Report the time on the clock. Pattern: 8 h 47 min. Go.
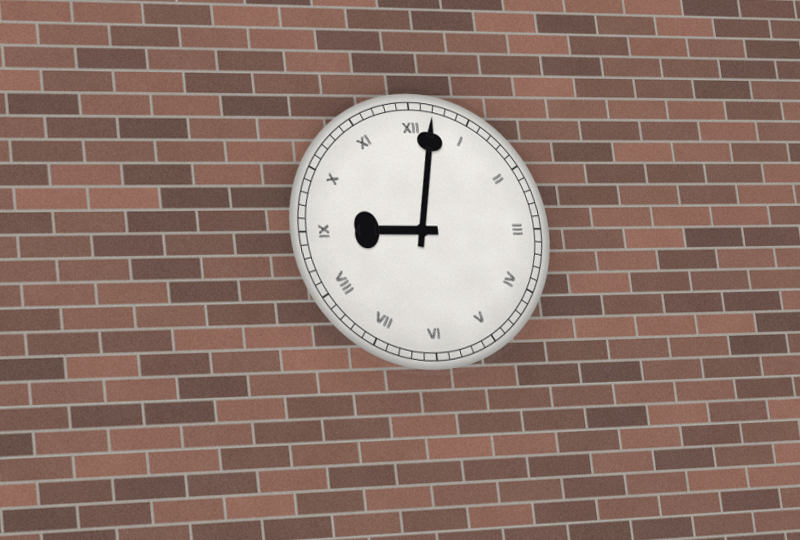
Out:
9 h 02 min
